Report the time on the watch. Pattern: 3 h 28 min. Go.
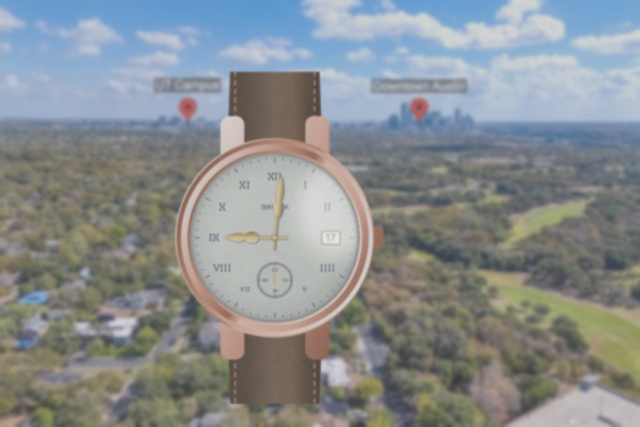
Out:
9 h 01 min
